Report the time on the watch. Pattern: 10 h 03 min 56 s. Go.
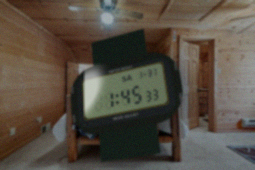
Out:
1 h 45 min 33 s
